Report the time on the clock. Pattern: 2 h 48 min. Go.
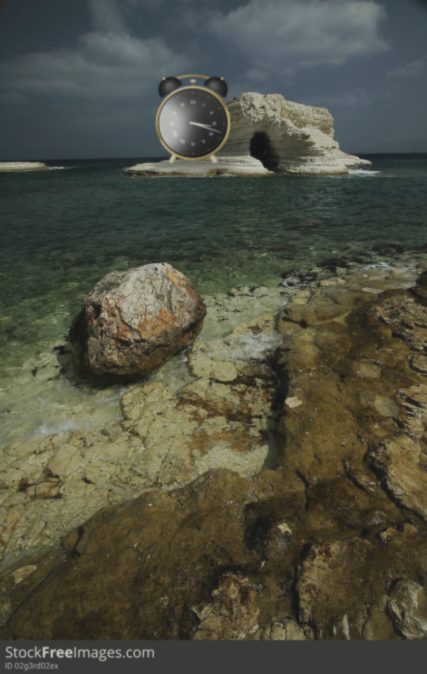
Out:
3 h 18 min
